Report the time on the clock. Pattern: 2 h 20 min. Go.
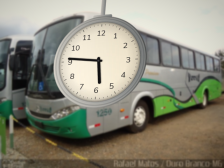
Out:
5 h 46 min
